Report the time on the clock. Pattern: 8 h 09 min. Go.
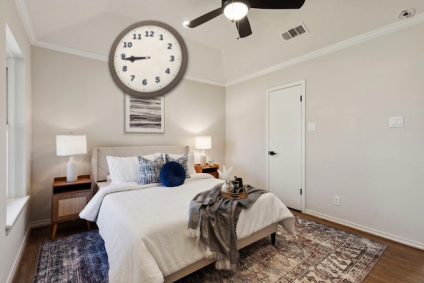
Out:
8 h 44 min
